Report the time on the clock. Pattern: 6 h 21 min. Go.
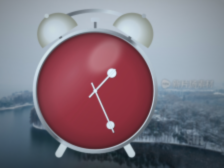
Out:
1 h 26 min
